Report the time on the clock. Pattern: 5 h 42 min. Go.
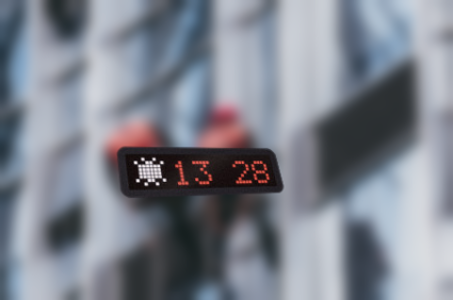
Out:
13 h 28 min
